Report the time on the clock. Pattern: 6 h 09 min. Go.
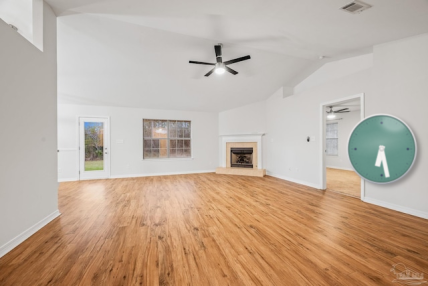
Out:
6 h 28 min
